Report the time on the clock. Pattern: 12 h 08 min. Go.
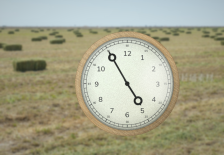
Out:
4 h 55 min
